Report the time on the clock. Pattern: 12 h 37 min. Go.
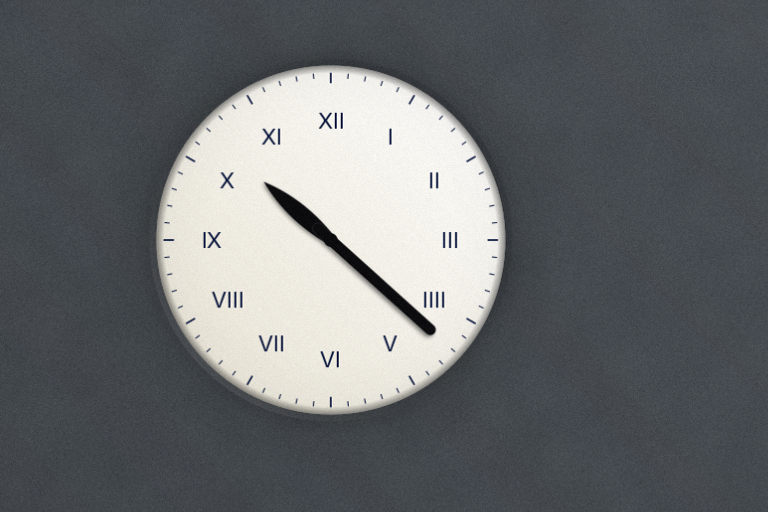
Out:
10 h 22 min
